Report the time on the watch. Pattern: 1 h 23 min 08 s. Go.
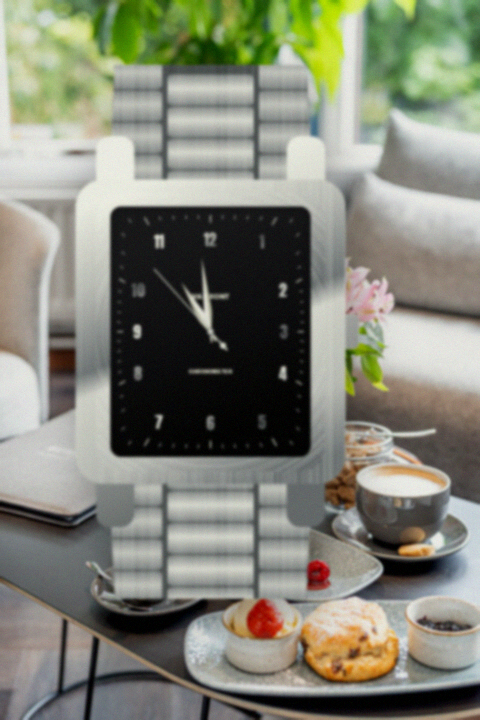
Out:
10 h 58 min 53 s
